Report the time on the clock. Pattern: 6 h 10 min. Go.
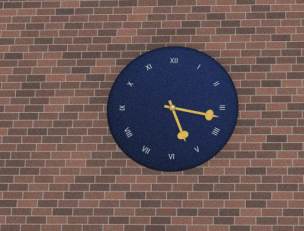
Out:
5 h 17 min
